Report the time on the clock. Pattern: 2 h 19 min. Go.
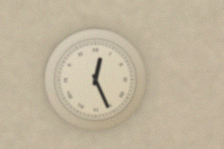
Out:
12 h 26 min
